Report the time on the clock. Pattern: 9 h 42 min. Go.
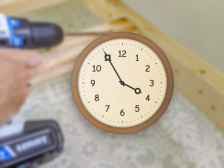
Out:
3 h 55 min
